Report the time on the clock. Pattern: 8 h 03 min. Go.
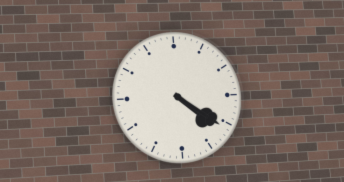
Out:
4 h 21 min
